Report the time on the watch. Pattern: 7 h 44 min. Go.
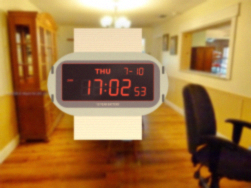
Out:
17 h 02 min
